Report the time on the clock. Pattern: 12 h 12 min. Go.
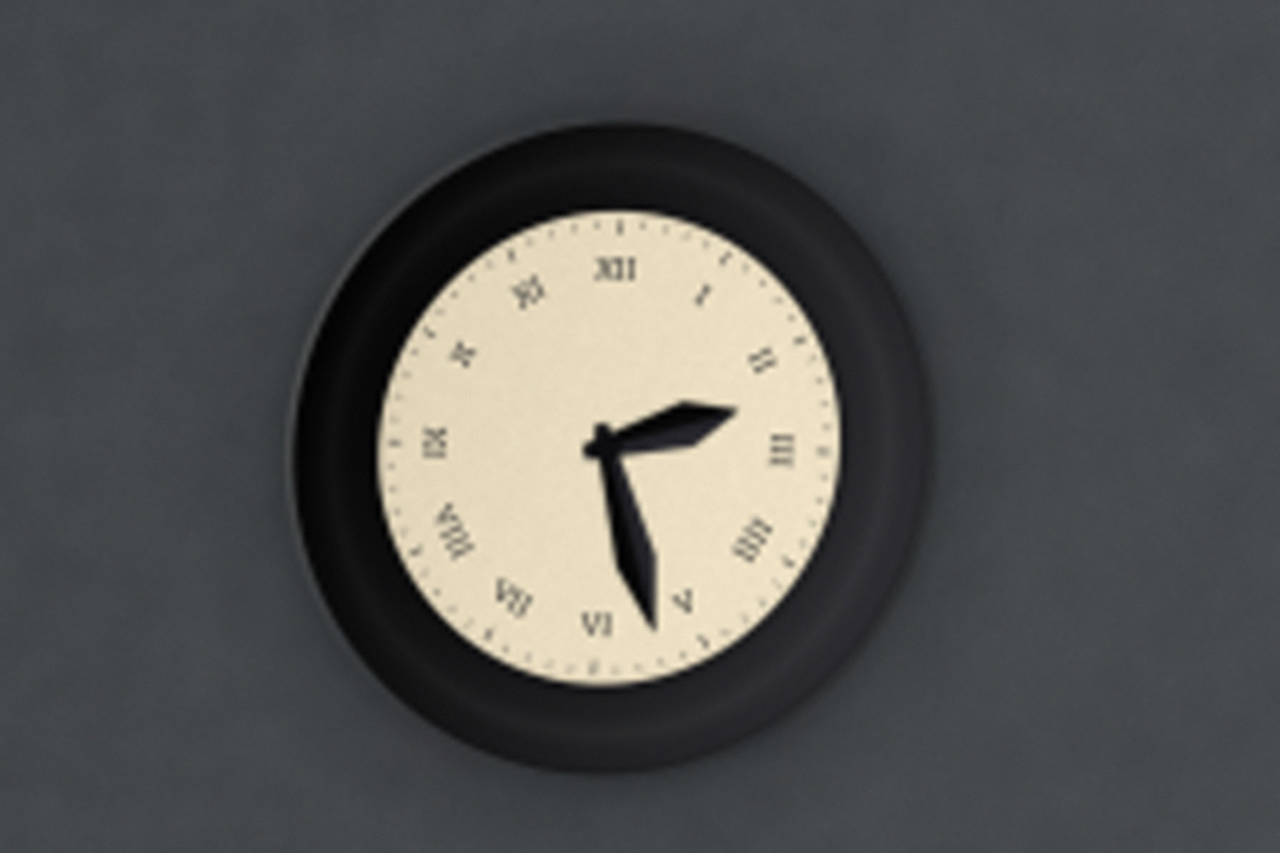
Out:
2 h 27 min
